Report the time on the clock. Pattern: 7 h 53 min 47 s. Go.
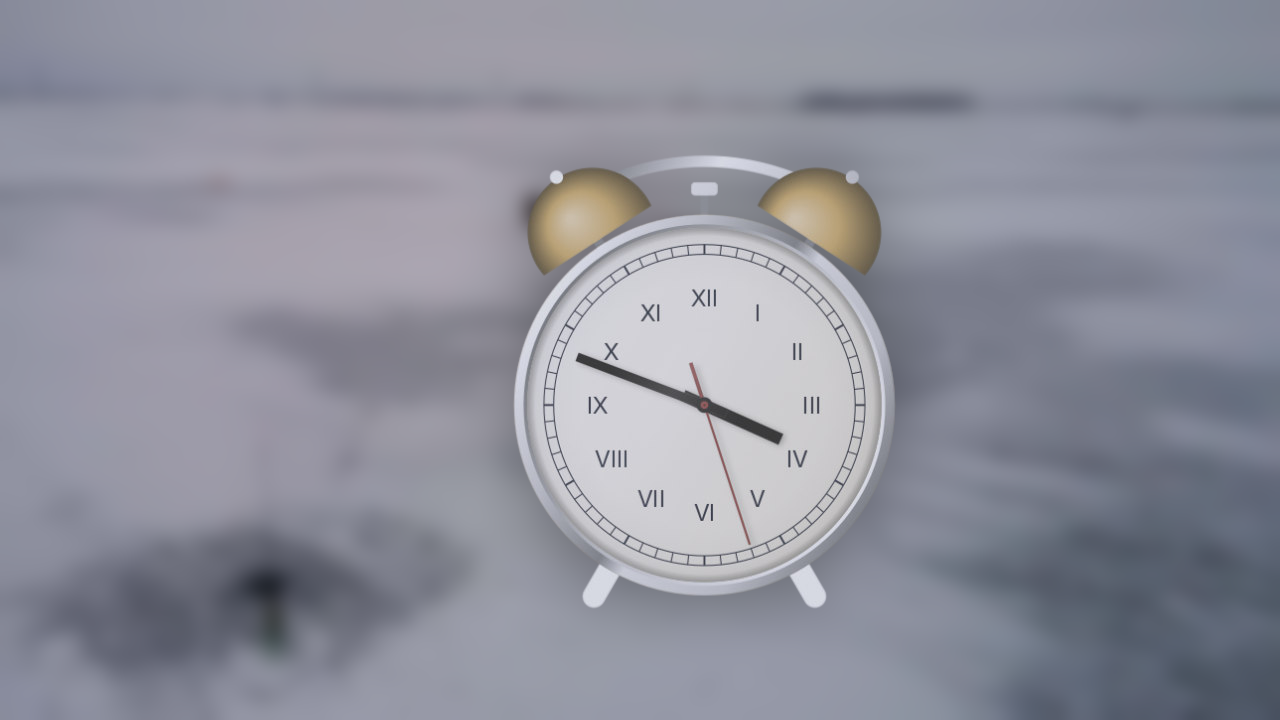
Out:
3 h 48 min 27 s
